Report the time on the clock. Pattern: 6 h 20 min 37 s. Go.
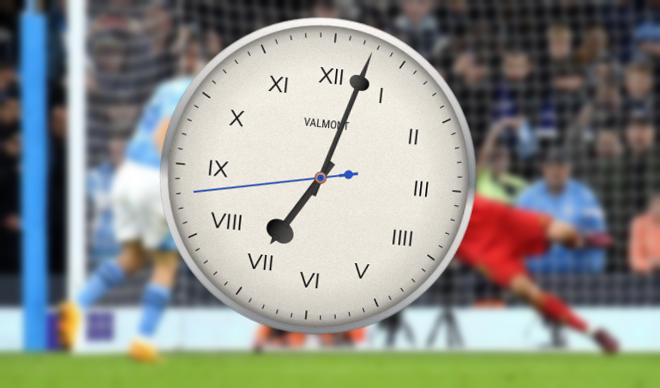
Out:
7 h 02 min 43 s
